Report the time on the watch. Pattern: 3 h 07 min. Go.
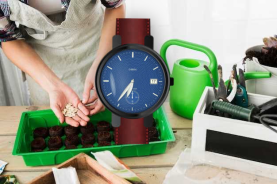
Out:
6 h 36 min
